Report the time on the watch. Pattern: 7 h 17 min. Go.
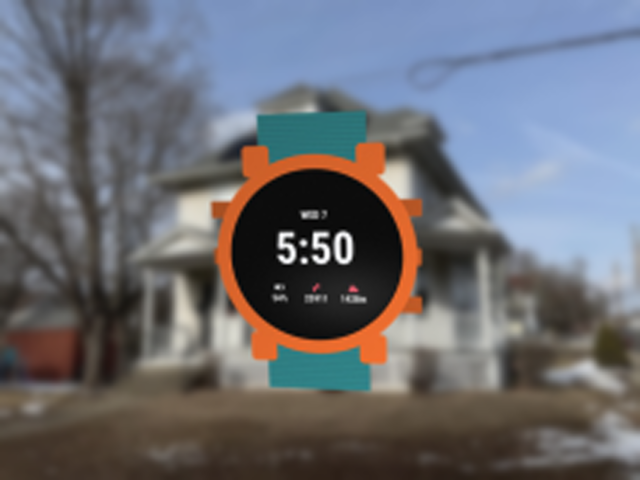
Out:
5 h 50 min
